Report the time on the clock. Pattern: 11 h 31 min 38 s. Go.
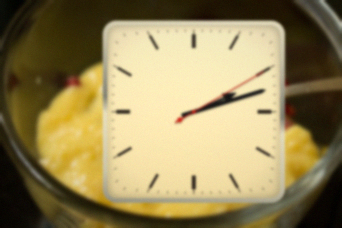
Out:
2 h 12 min 10 s
